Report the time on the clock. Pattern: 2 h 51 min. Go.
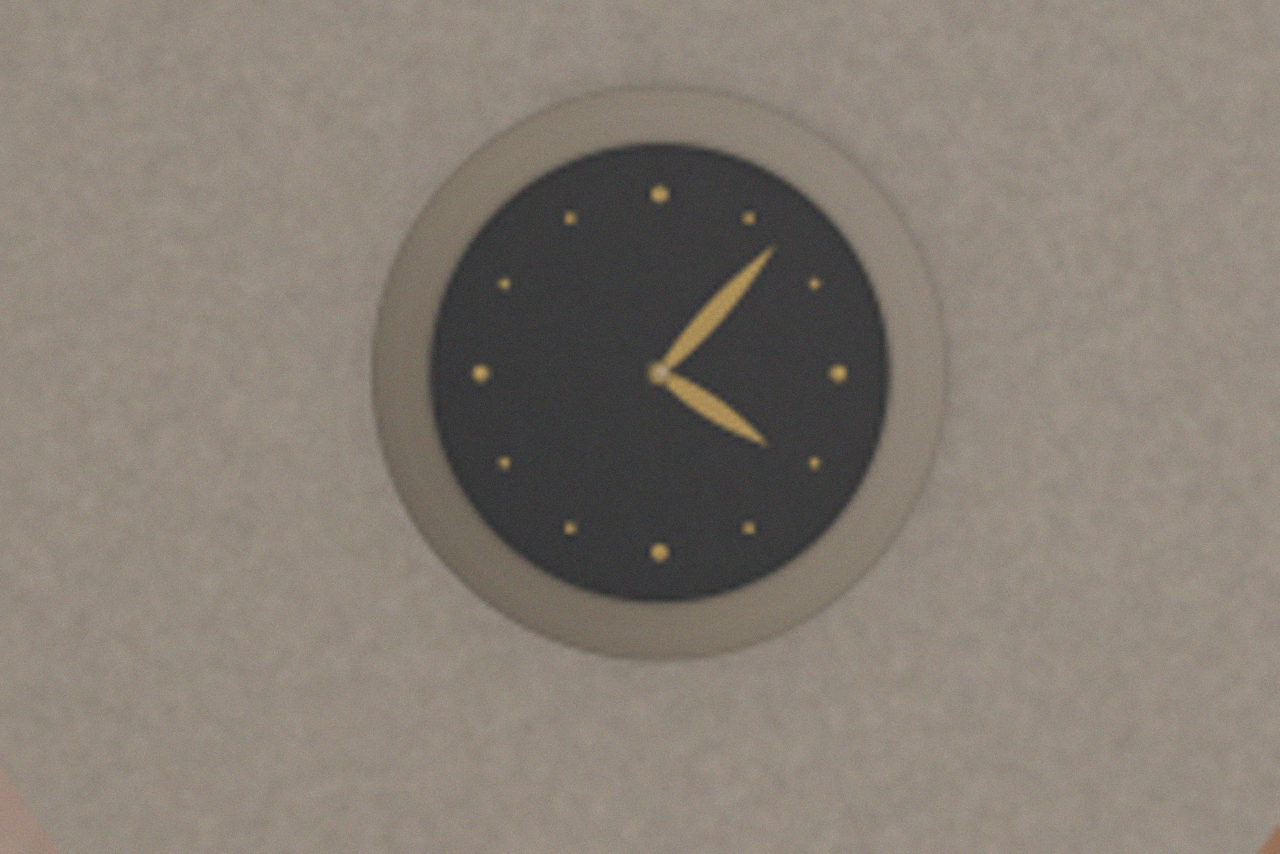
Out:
4 h 07 min
